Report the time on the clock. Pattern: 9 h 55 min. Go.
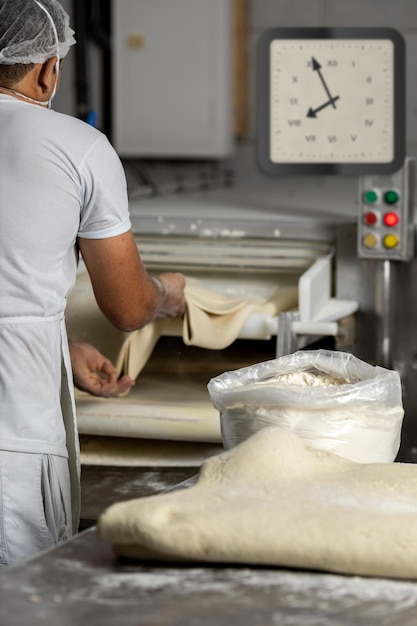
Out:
7 h 56 min
